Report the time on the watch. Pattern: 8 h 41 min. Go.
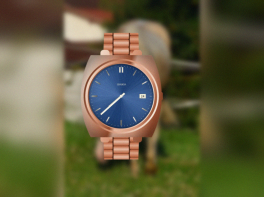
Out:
7 h 38 min
